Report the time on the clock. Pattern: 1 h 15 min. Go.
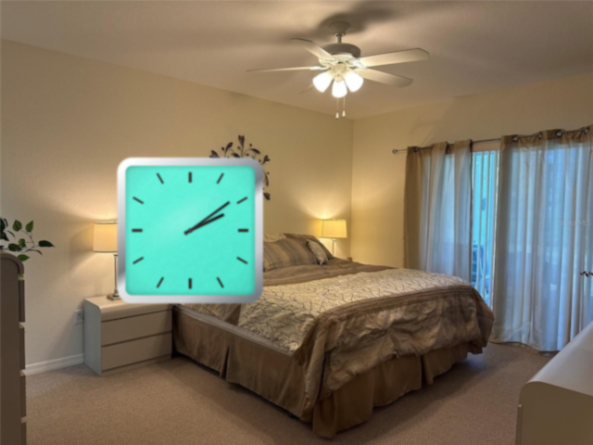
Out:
2 h 09 min
